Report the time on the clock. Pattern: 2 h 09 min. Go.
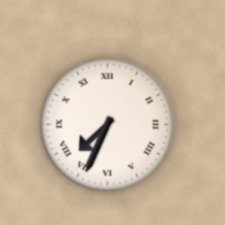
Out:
7 h 34 min
